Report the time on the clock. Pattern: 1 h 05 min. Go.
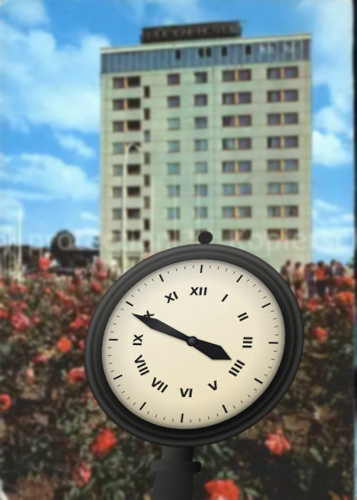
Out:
3 h 49 min
